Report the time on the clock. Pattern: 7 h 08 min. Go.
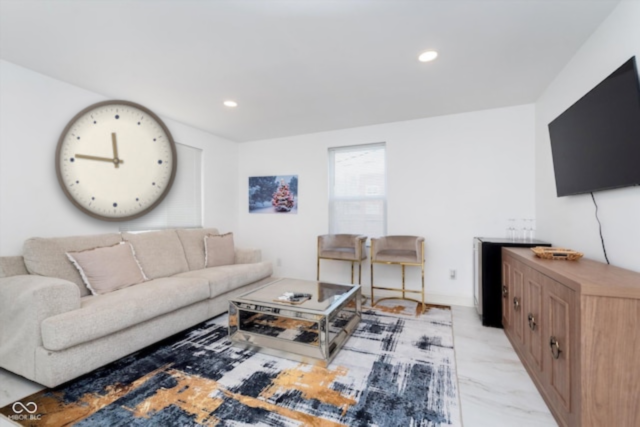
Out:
11 h 46 min
